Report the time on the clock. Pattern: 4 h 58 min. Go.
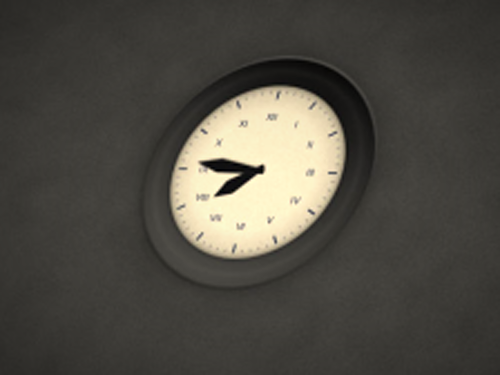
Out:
7 h 46 min
